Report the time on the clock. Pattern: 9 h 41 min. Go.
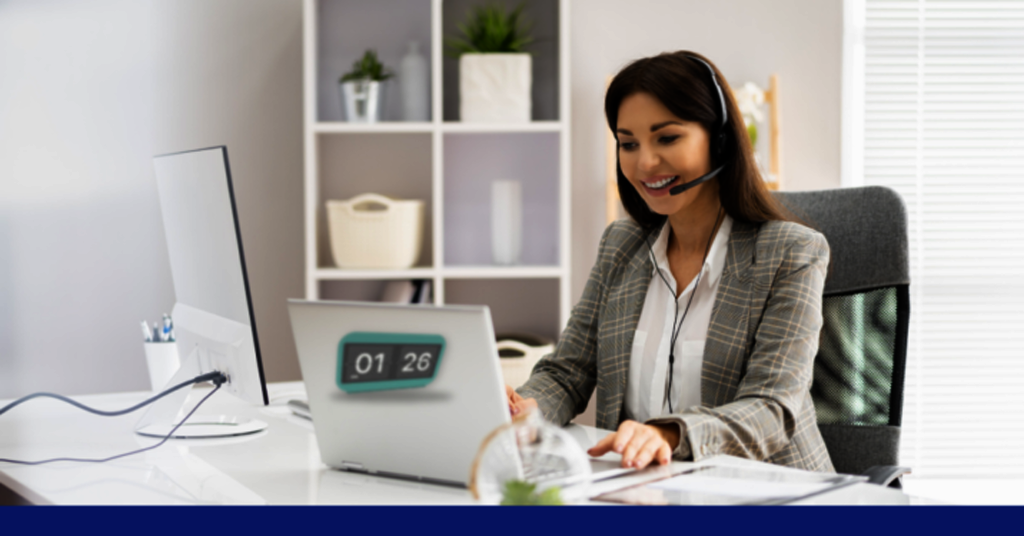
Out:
1 h 26 min
